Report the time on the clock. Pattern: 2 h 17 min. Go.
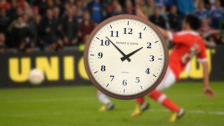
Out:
1 h 52 min
